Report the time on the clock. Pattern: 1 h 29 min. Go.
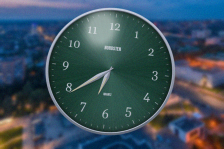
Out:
6 h 39 min
